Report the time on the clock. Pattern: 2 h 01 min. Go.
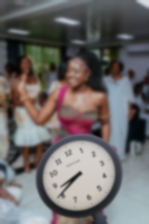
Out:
8 h 41 min
